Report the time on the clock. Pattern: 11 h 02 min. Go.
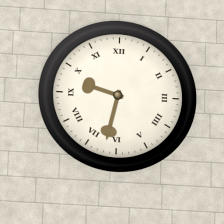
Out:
9 h 32 min
